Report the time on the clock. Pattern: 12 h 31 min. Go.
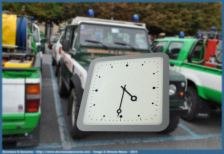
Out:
4 h 31 min
